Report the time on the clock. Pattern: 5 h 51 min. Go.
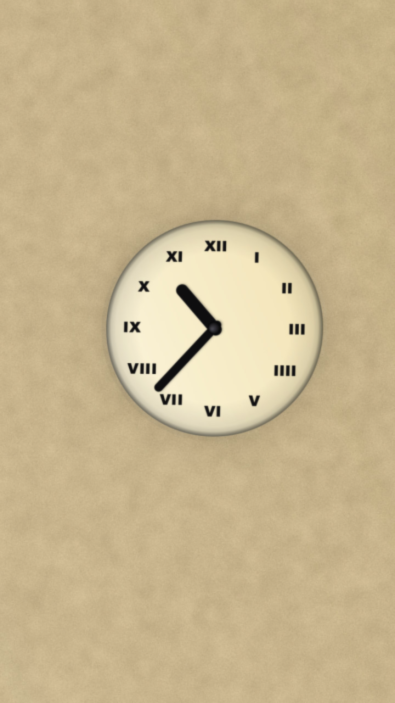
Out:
10 h 37 min
